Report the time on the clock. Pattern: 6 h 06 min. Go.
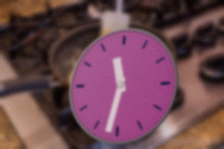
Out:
11 h 32 min
